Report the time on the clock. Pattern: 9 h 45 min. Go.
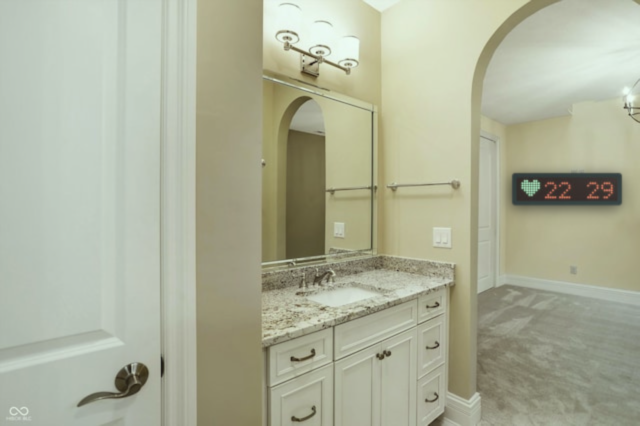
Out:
22 h 29 min
